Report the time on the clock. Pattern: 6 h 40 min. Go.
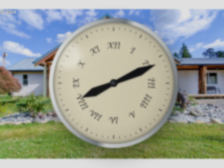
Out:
8 h 11 min
